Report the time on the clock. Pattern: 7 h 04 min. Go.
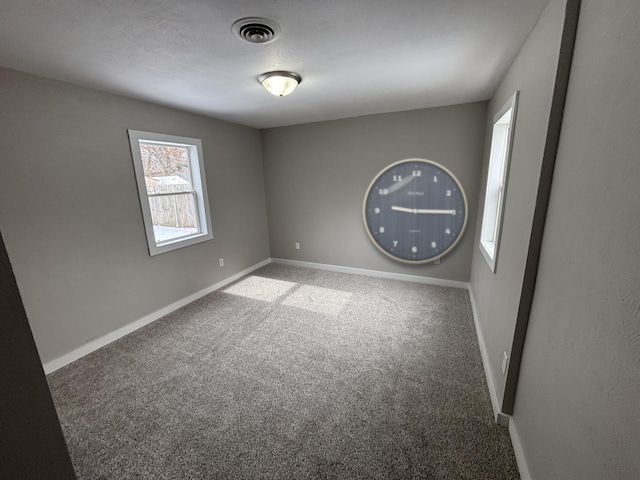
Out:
9 h 15 min
